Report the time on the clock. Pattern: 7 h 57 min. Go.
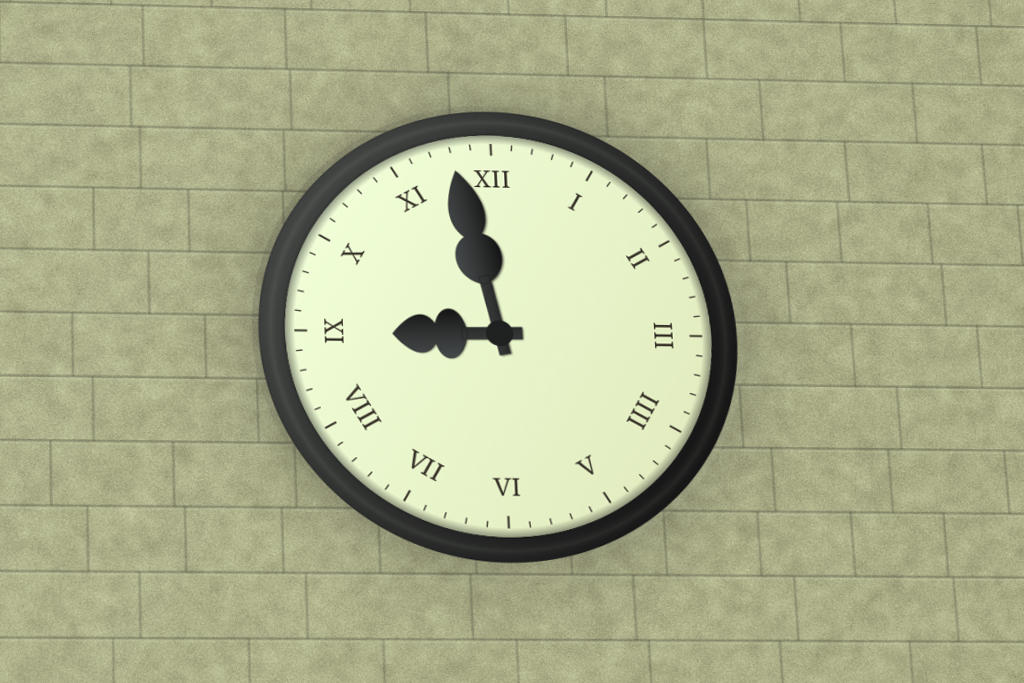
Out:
8 h 58 min
